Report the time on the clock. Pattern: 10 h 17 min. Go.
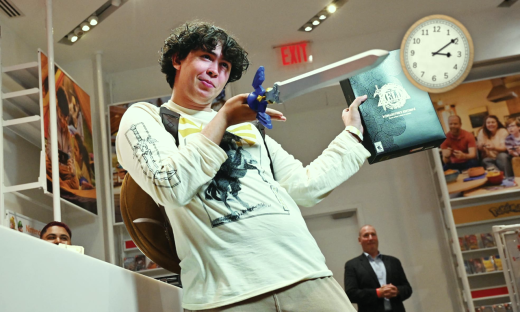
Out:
3 h 09 min
